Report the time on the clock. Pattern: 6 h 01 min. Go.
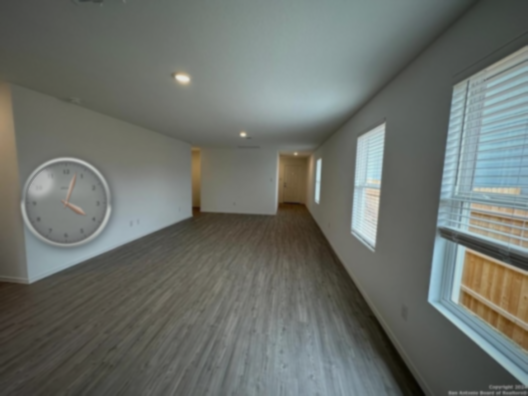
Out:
4 h 03 min
